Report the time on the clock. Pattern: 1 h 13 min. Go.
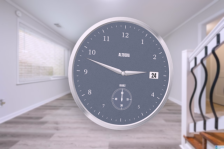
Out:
2 h 48 min
